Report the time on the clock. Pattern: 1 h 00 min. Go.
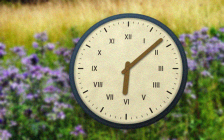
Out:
6 h 08 min
